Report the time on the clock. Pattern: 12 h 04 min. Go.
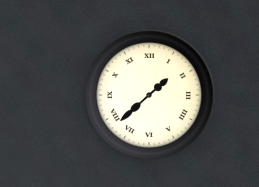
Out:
1 h 38 min
